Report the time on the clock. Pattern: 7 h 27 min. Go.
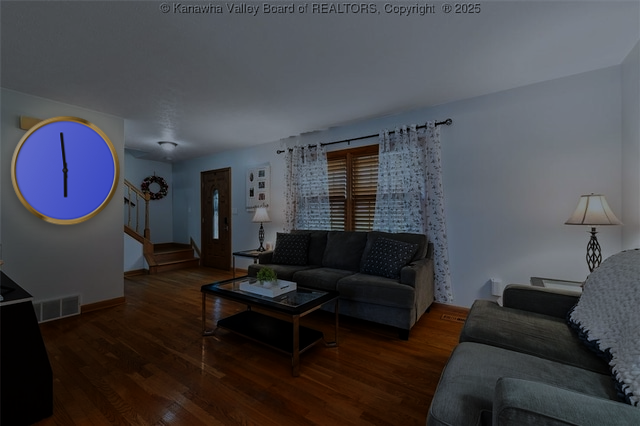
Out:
5 h 59 min
